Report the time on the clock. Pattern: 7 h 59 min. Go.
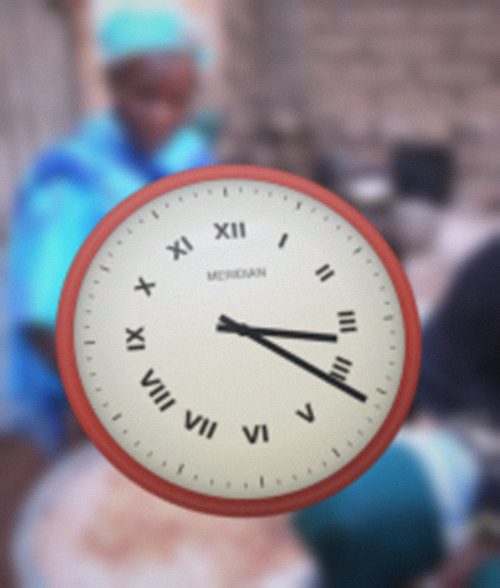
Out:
3 h 21 min
